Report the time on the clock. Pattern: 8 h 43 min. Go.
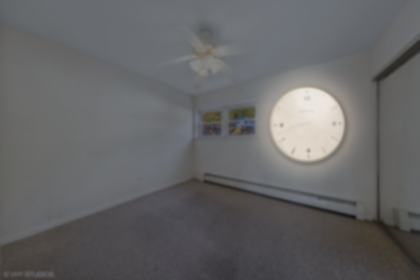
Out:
8 h 42 min
